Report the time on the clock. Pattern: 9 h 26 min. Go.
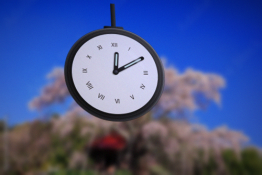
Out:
12 h 10 min
